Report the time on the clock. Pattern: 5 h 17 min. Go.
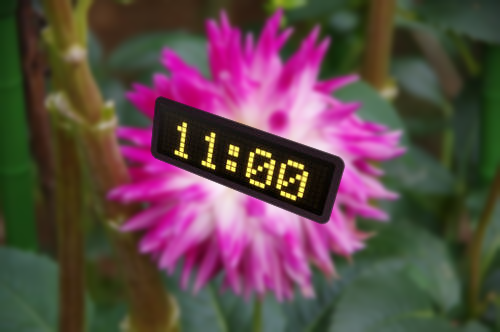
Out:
11 h 00 min
